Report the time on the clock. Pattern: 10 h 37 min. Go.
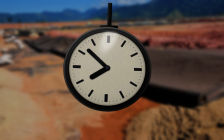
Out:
7 h 52 min
